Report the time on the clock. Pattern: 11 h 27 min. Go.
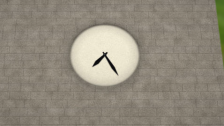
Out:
7 h 25 min
